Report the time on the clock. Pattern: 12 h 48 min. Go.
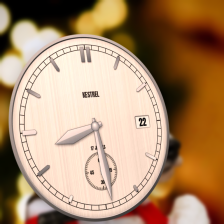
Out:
8 h 29 min
